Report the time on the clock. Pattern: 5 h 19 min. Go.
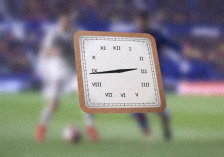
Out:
2 h 44 min
